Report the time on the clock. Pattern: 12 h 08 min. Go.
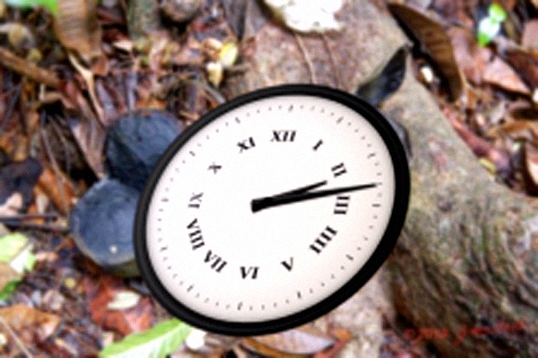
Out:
2 h 13 min
